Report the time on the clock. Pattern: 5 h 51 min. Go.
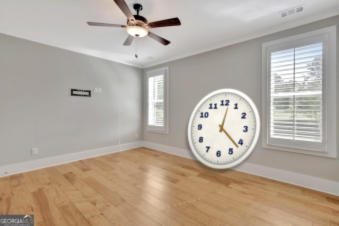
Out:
12 h 22 min
